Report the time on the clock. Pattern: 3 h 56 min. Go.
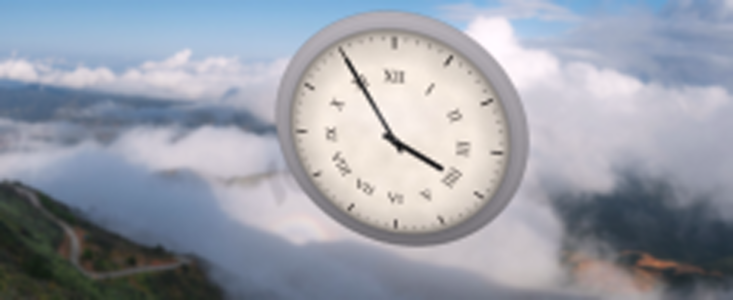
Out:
3 h 55 min
